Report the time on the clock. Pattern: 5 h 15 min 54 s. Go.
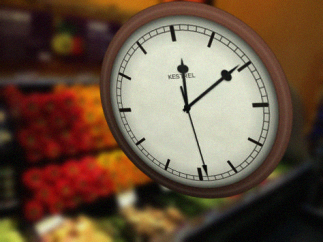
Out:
12 h 09 min 29 s
